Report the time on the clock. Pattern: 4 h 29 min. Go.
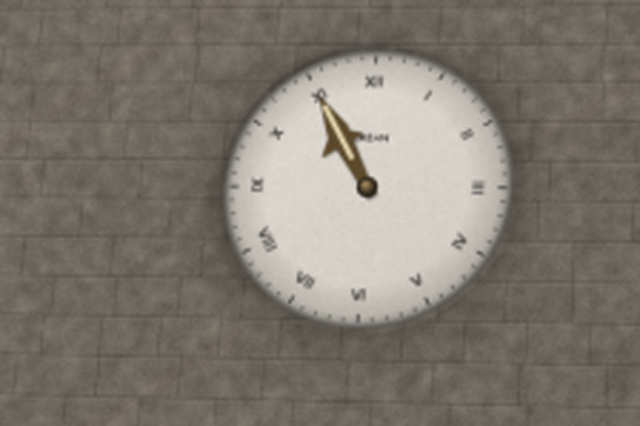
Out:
10 h 55 min
